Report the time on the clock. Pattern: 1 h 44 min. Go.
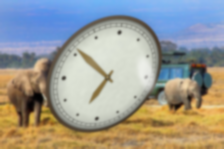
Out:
6 h 51 min
